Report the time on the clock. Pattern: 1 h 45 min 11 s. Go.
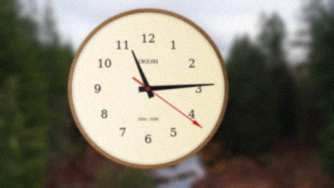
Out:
11 h 14 min 21 s
